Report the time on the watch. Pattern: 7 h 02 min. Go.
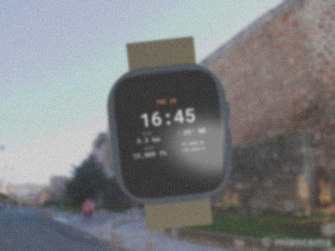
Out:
16 h 45 min
